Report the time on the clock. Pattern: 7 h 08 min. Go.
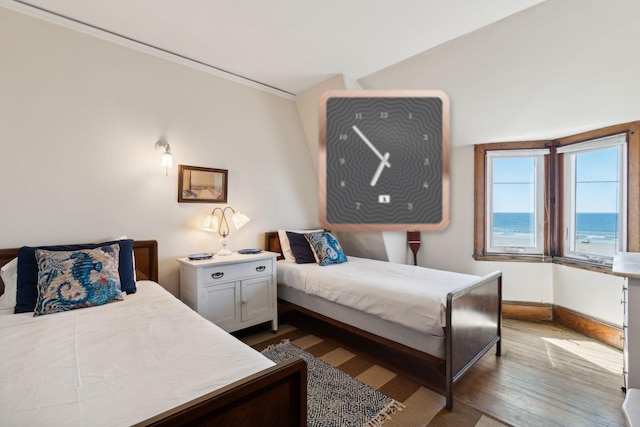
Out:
6 h 53 min
